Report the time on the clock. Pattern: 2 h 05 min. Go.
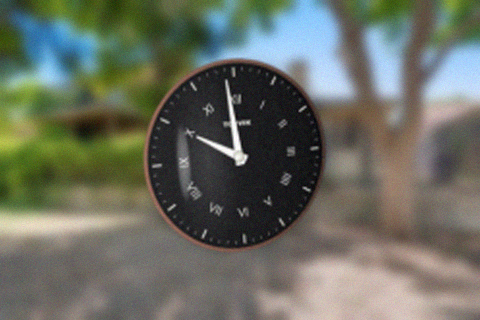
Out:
9 h 59 min
